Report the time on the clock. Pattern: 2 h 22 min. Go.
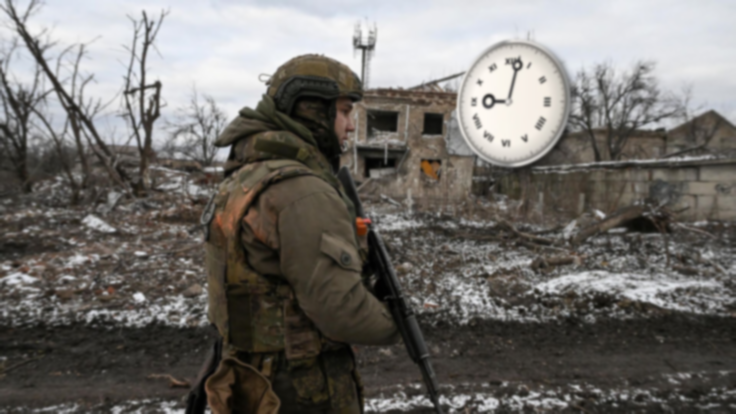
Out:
9 h 02 min
